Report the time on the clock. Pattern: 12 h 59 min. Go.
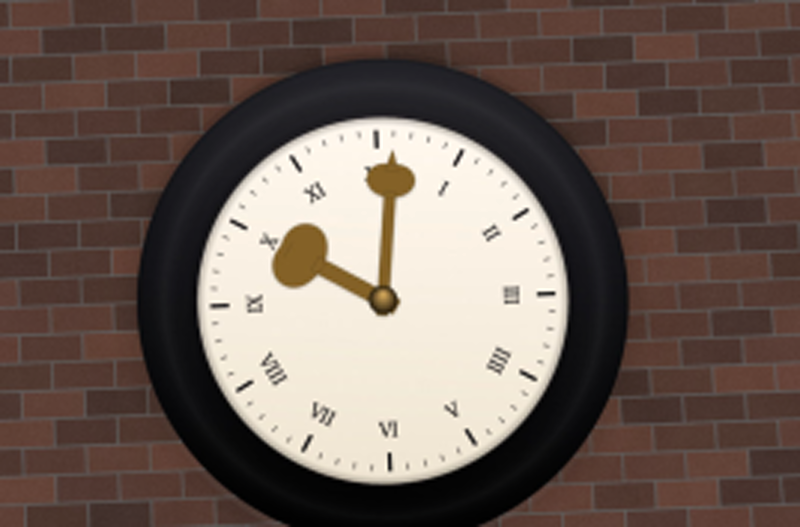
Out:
10 h 01 min
